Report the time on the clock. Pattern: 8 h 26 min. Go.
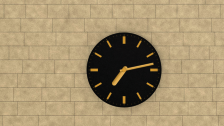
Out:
7 h 13 min
